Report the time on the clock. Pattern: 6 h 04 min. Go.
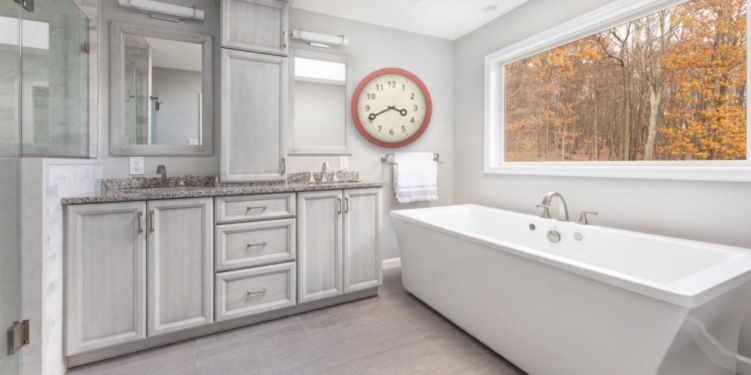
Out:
3 h 41 min
